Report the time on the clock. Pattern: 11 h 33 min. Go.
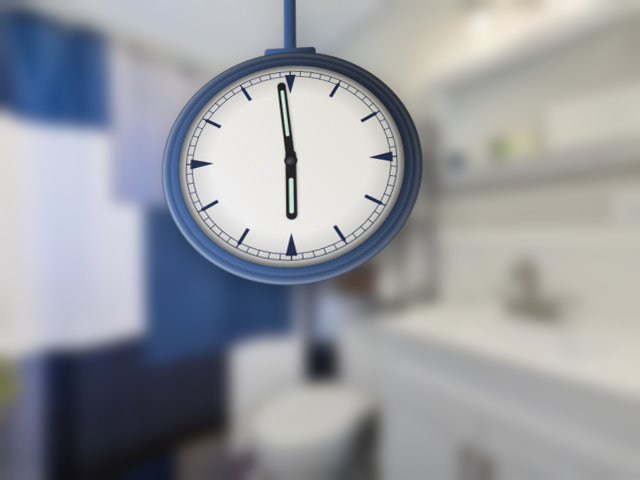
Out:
5 h 59 min
